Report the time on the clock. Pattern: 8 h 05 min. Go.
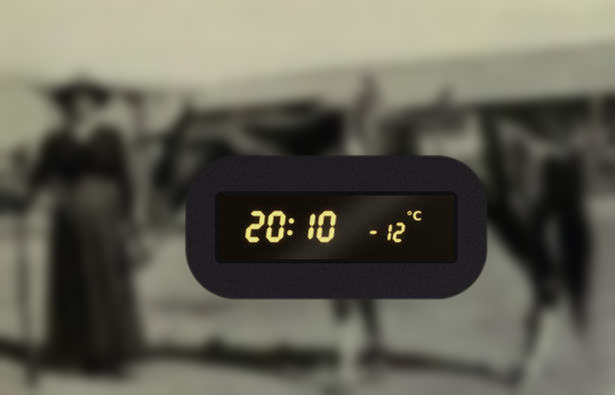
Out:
20 h 10 min
